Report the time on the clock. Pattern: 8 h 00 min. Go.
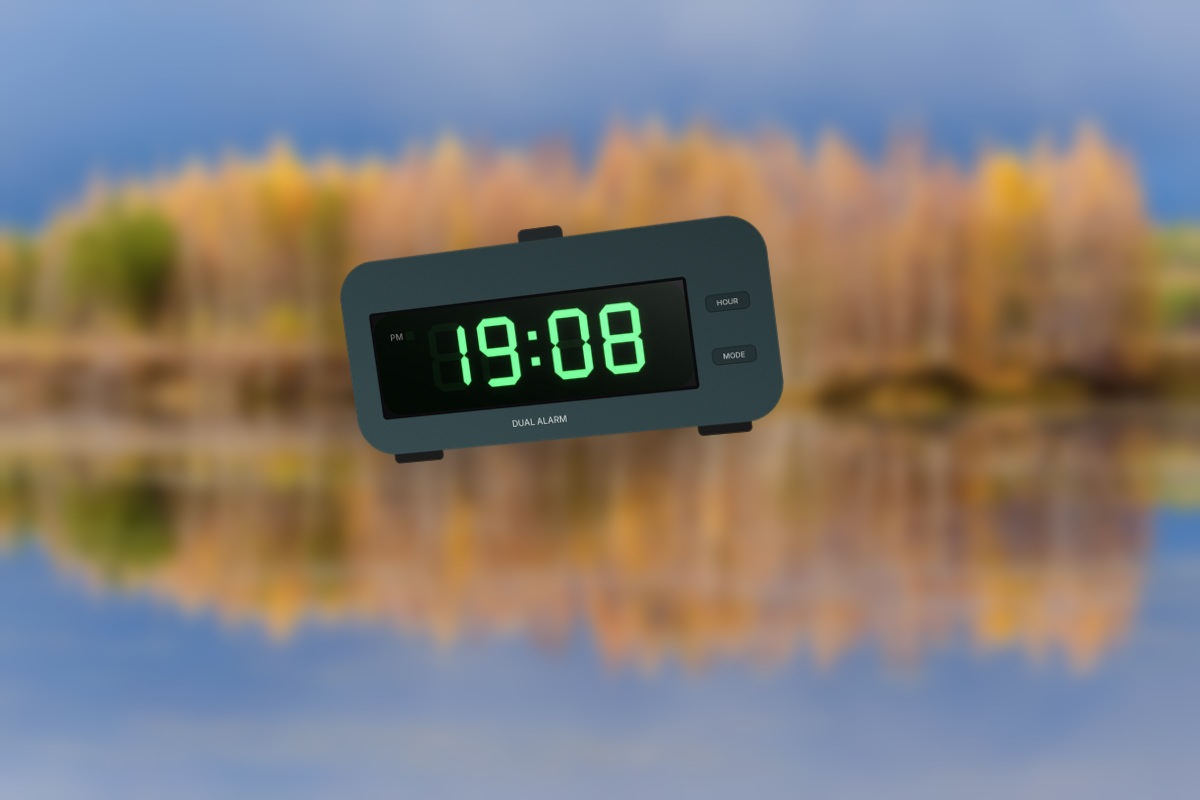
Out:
19 h 08 min
